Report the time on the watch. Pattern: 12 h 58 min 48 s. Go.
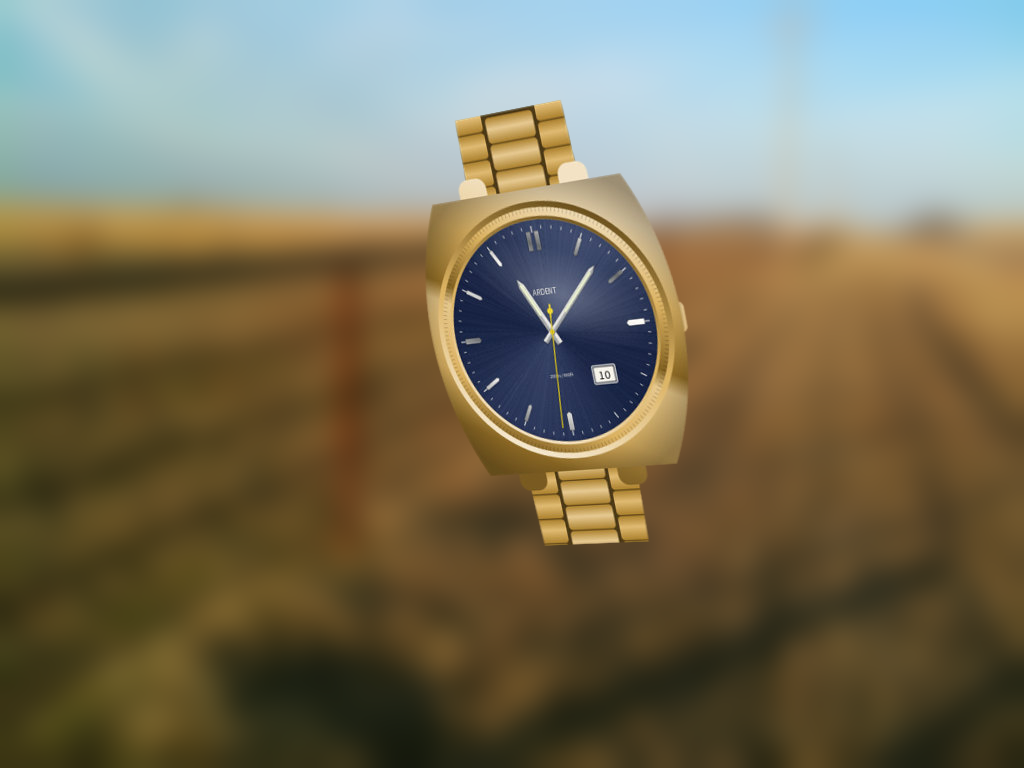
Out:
11 h 07 min 31 s
